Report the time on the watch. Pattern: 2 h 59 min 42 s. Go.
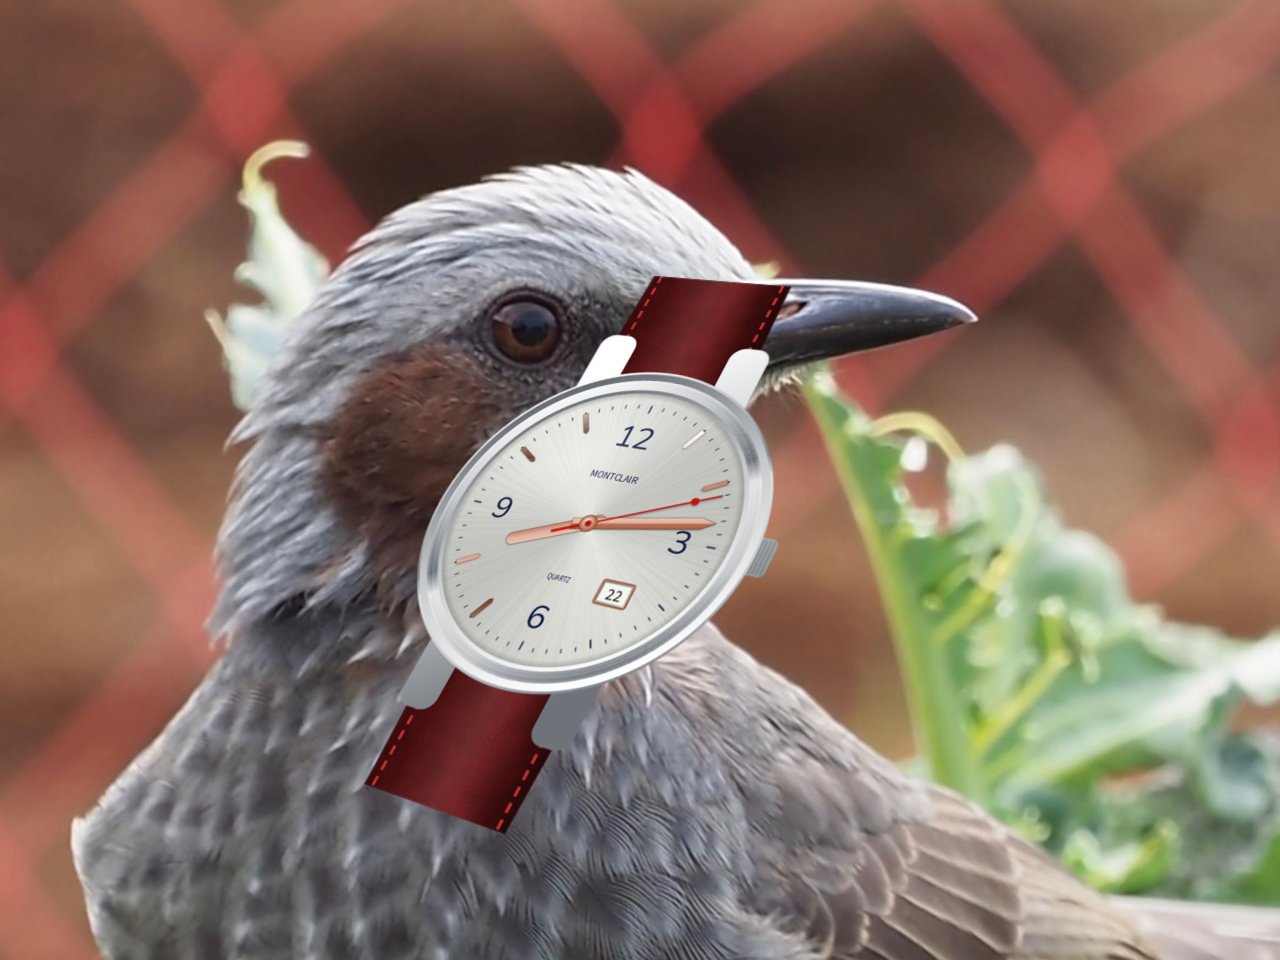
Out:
8 h 13 min 11 s
